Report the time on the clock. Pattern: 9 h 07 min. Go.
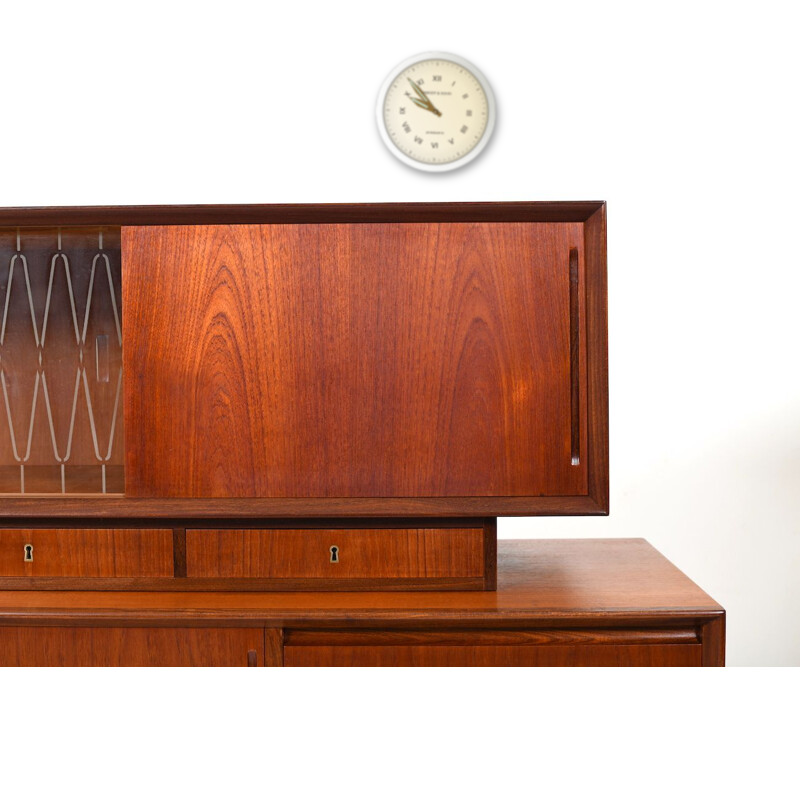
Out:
9 h 53 min
